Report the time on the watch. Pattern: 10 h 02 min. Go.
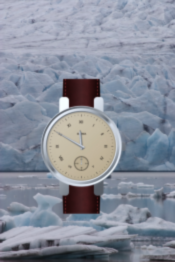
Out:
11 h 50 min
